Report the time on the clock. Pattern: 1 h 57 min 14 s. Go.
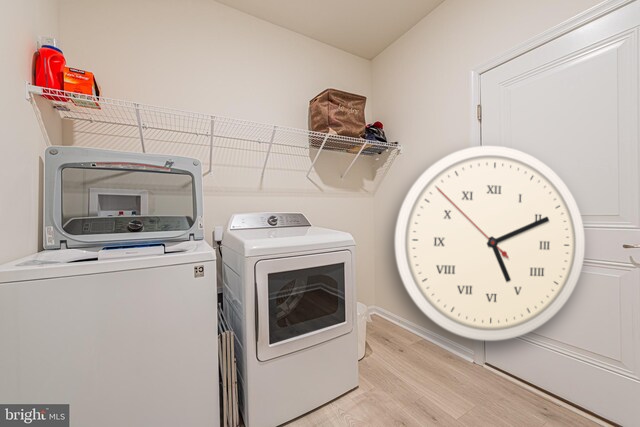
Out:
5 h 10 min 52 s
